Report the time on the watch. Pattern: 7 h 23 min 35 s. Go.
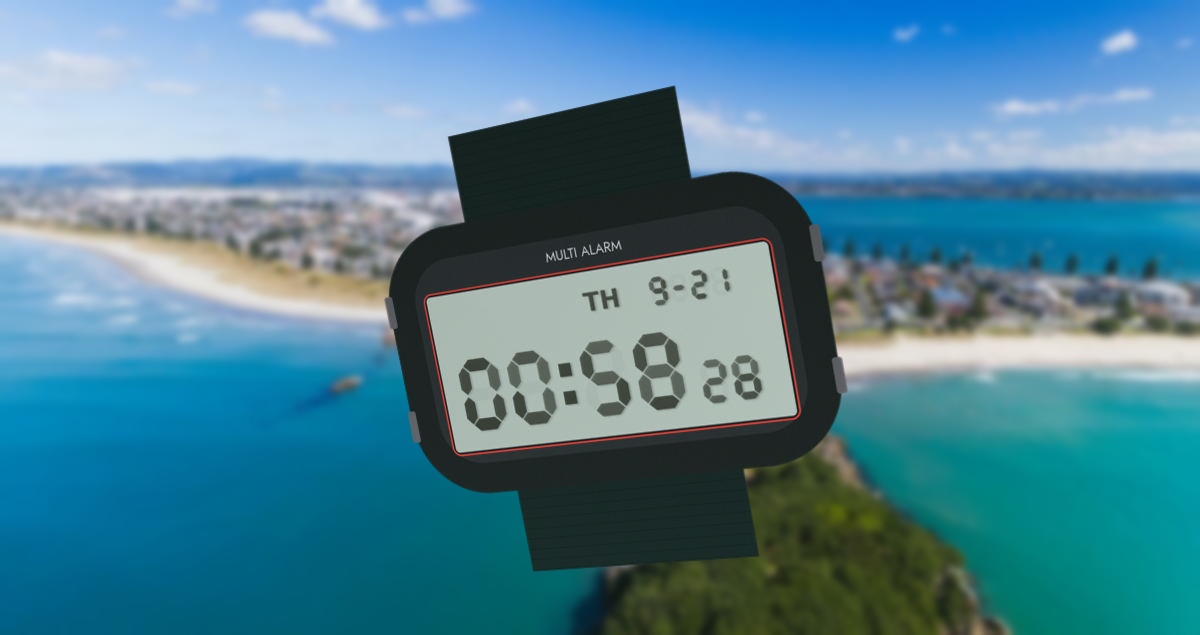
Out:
0 h 58 min 28 s
